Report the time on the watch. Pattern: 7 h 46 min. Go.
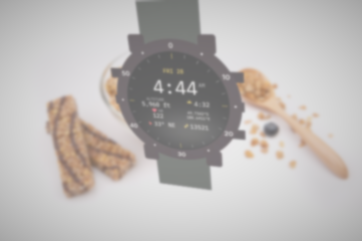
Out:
4 h 44 min
